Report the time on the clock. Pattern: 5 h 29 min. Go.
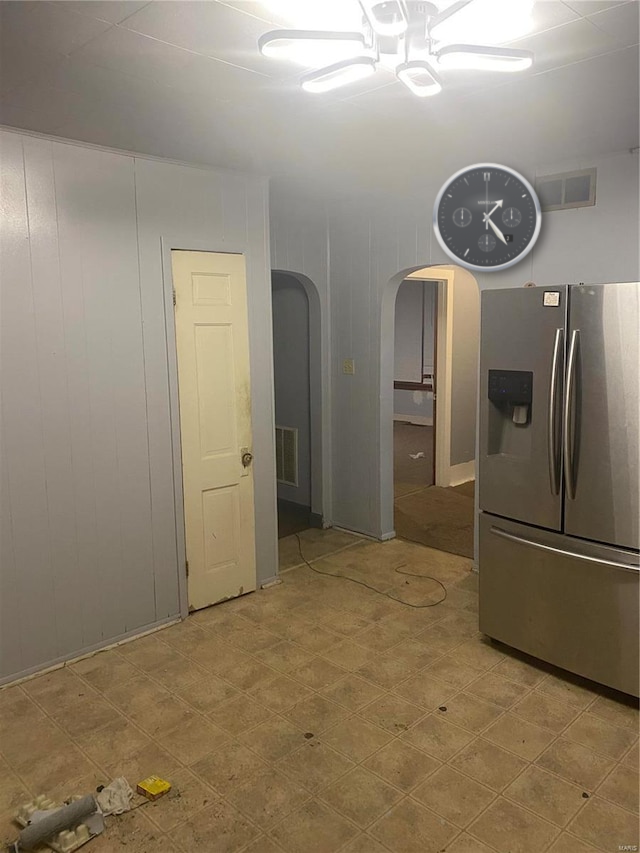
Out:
1 h 24 min
